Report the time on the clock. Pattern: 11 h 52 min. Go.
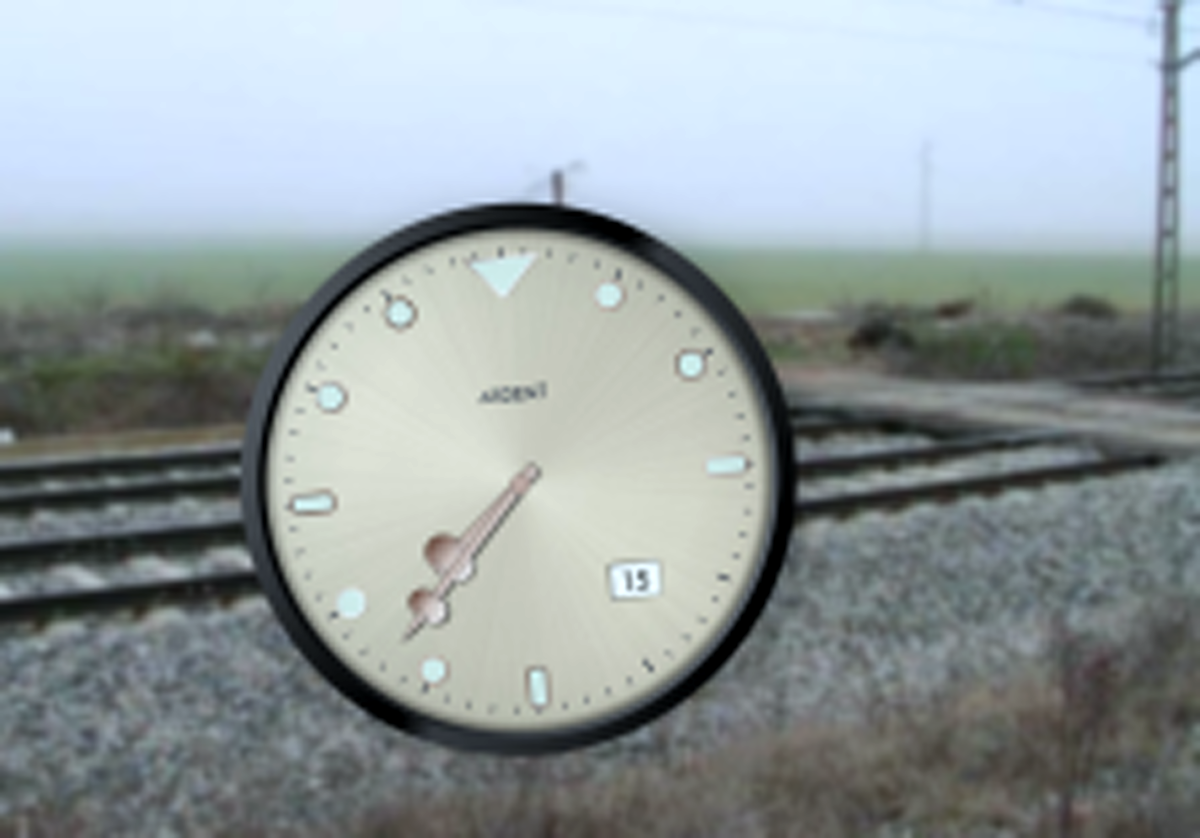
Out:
7 h 37 min
